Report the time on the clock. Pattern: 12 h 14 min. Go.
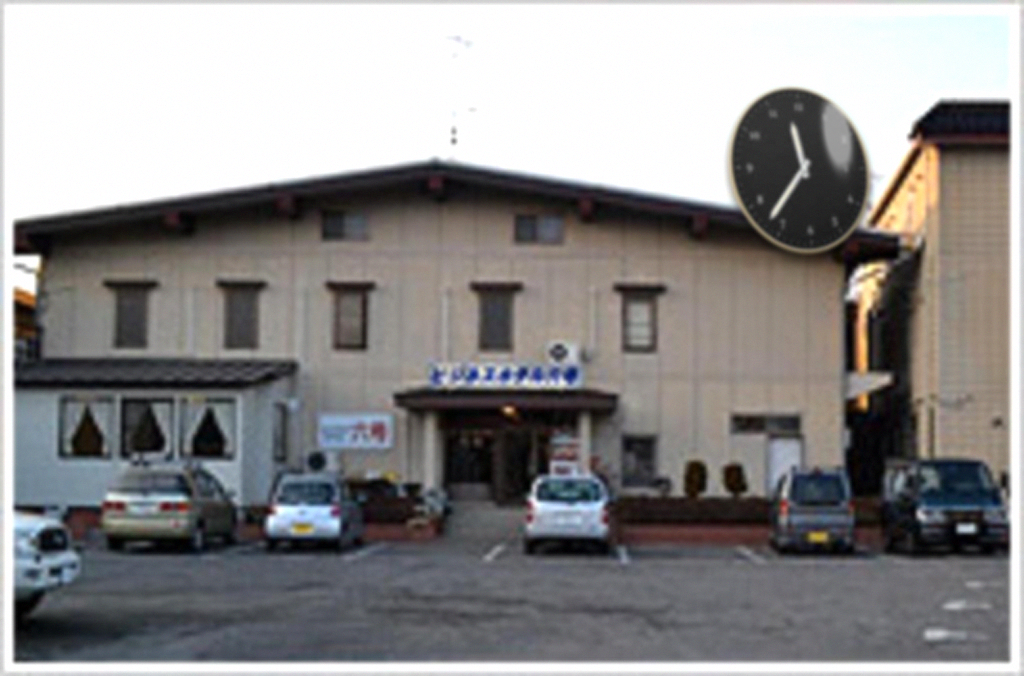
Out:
11 h 37 min
